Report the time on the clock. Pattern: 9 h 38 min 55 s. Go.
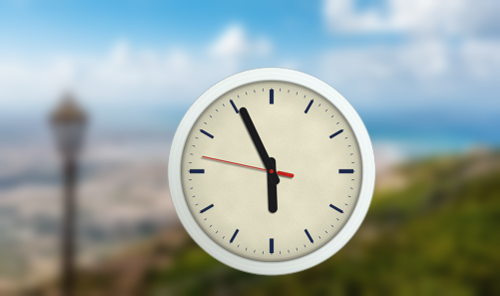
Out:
5 h 55 min 47 s
